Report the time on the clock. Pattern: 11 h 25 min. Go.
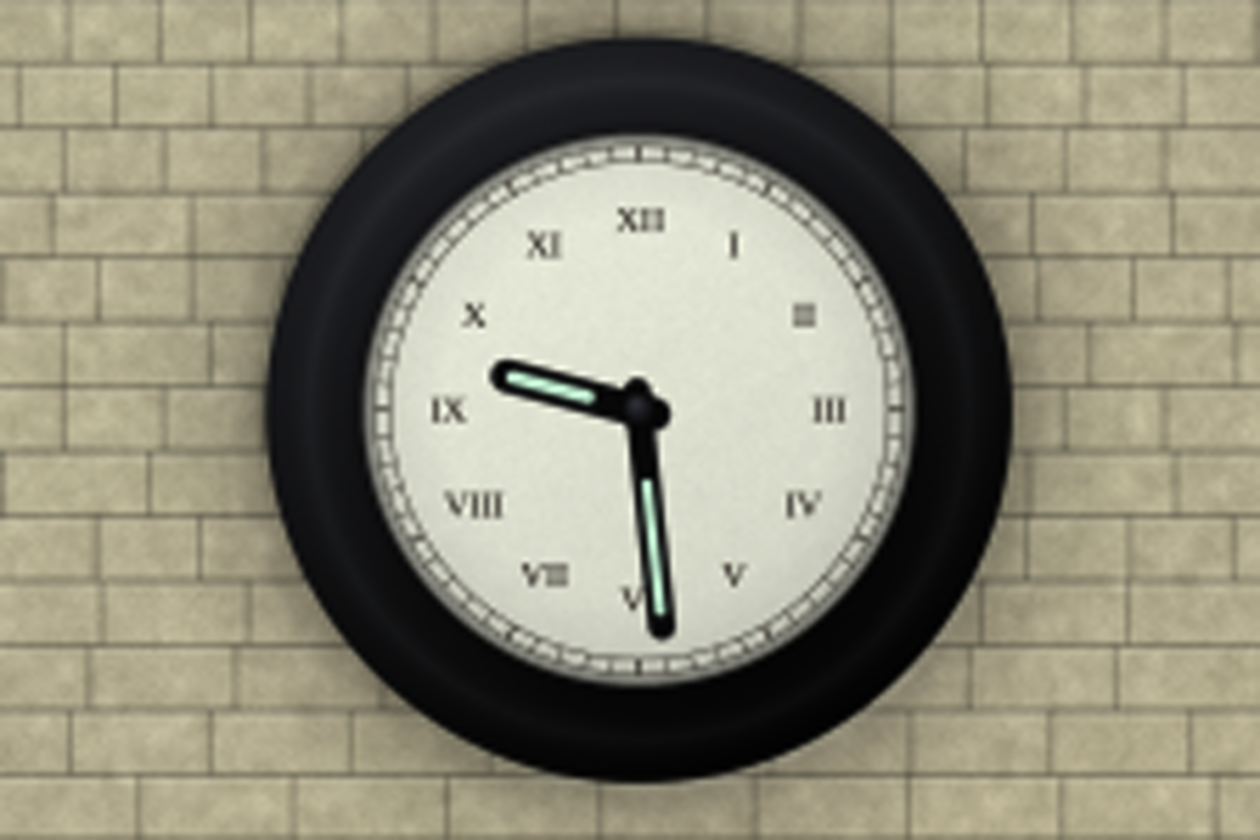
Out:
9 h 29 min
